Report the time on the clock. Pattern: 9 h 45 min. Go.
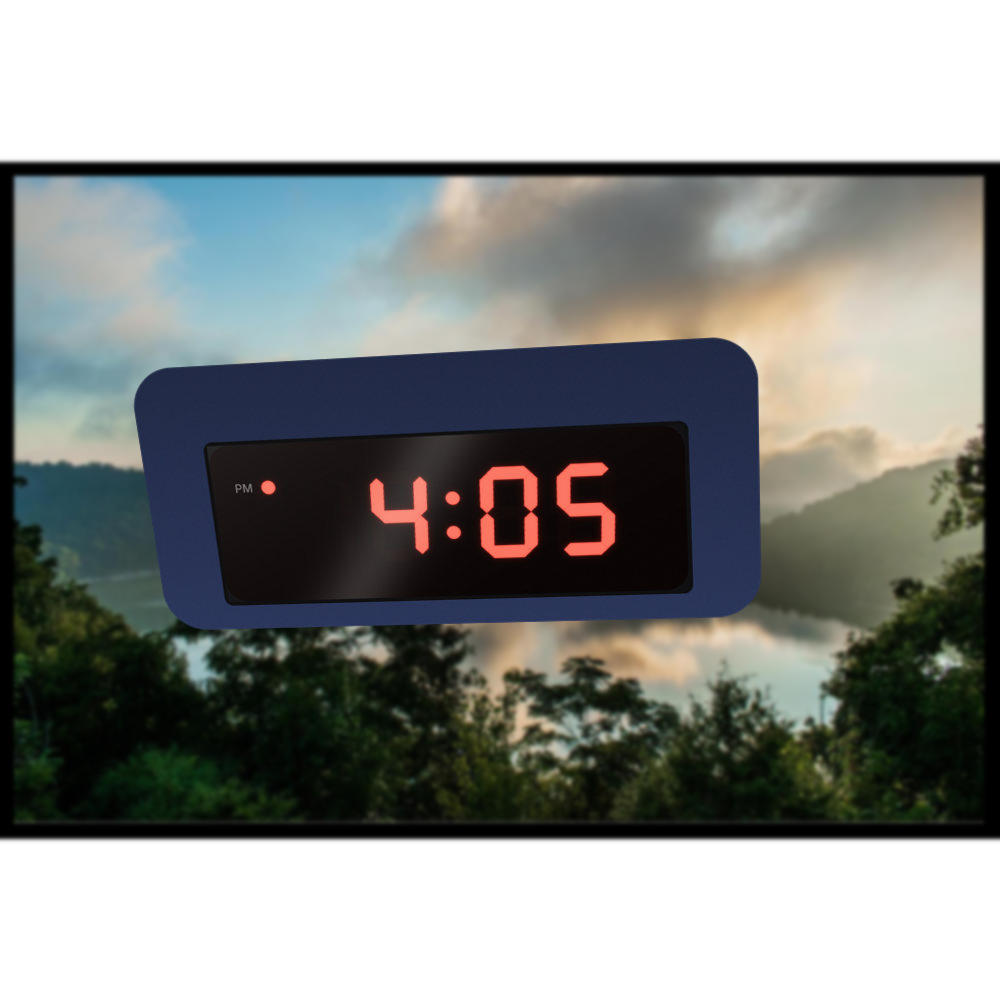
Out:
4 h 05 min
